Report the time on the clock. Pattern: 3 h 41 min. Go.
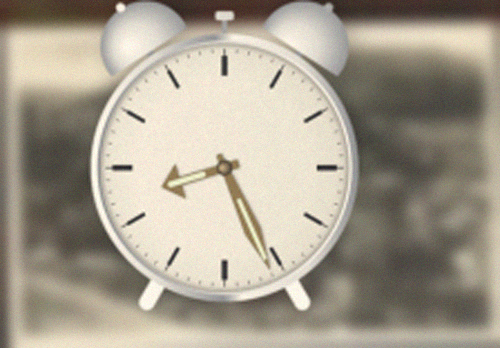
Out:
8 h 26 min
